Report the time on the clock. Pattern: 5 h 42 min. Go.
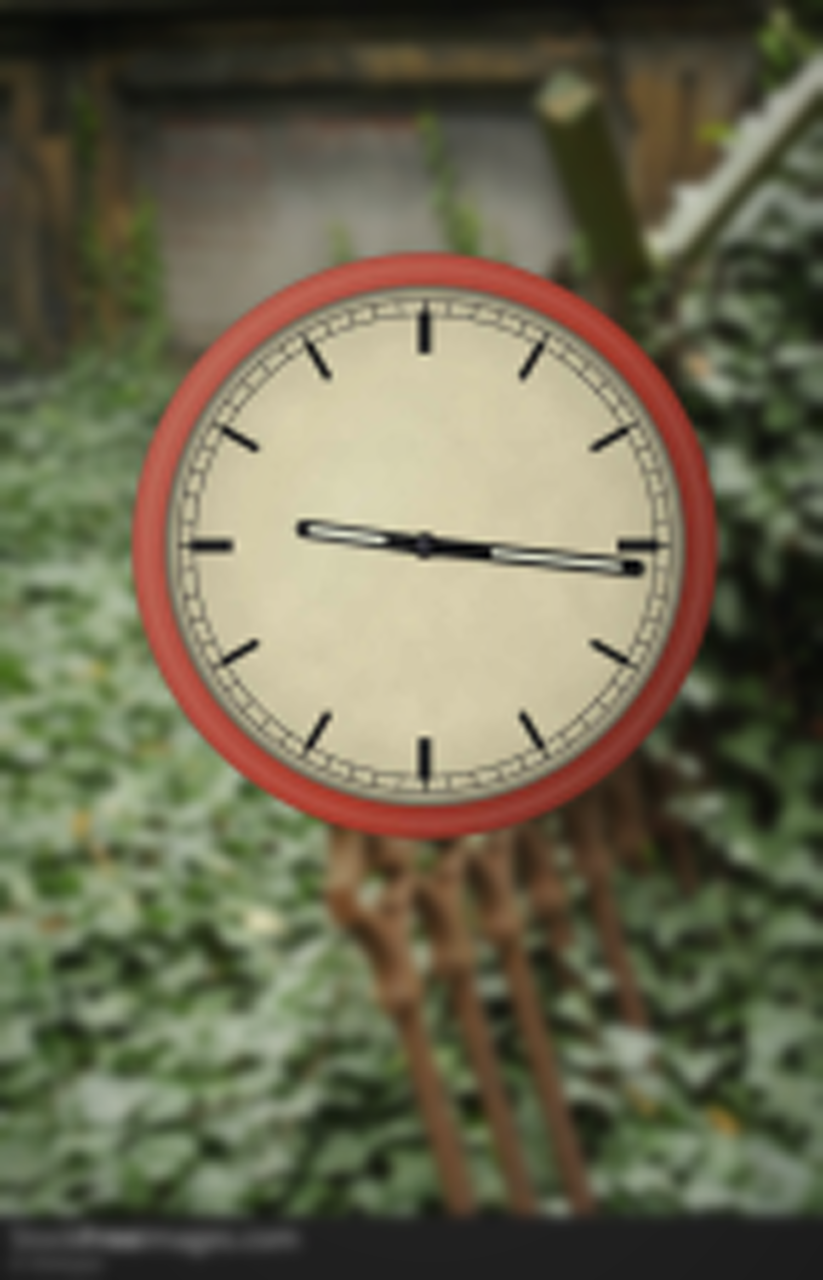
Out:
9 h 16 min
